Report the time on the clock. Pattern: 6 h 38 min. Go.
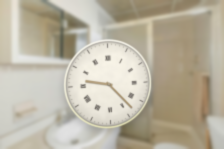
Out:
9 h 23 min
